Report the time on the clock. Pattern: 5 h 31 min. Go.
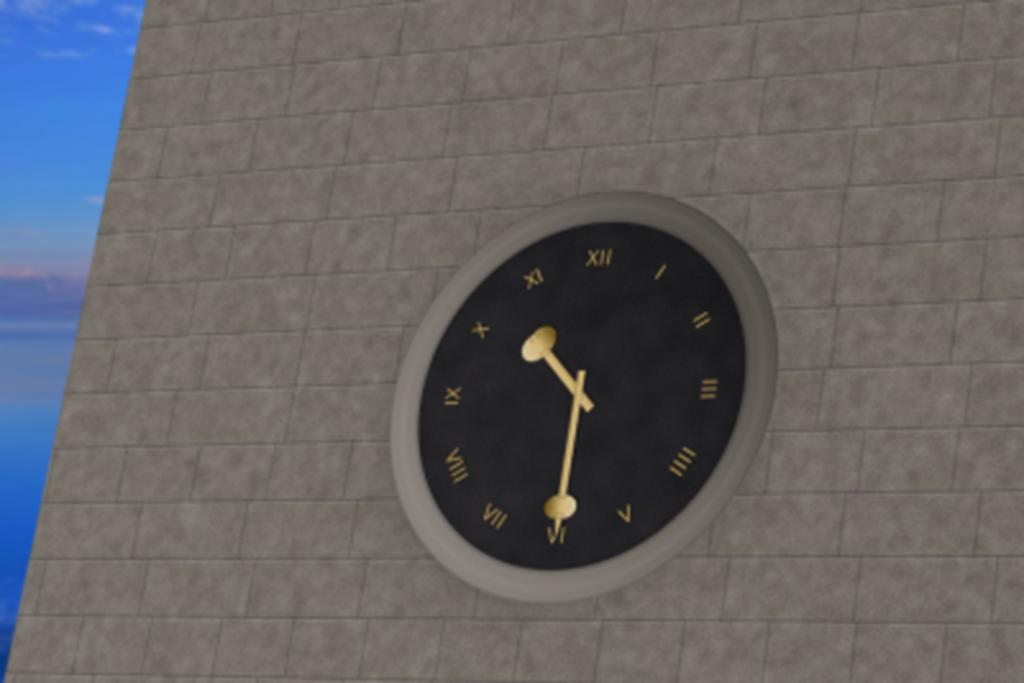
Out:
10 h 30 min
